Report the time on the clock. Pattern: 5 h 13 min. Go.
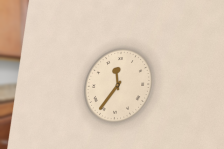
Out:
11 h 36 min
